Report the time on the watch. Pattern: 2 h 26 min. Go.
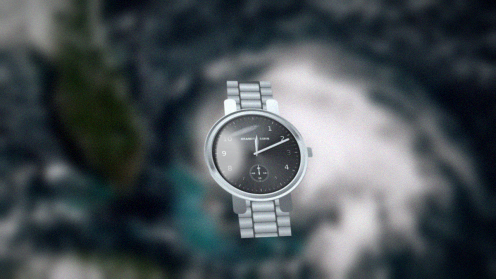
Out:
12 h 11 min
